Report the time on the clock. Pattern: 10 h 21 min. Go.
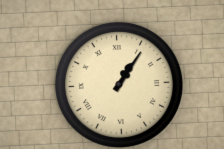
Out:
1 h 06 min
